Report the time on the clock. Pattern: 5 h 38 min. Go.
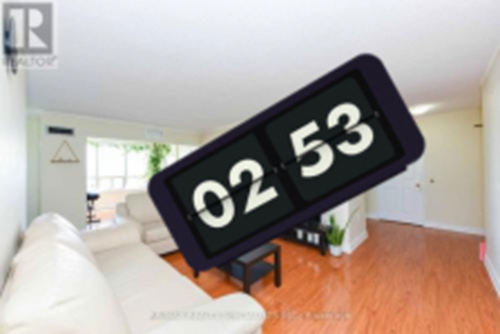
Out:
2 h 53 min
